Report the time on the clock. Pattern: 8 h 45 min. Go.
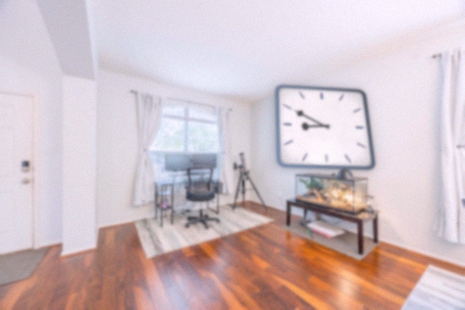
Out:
8 h 50 min
